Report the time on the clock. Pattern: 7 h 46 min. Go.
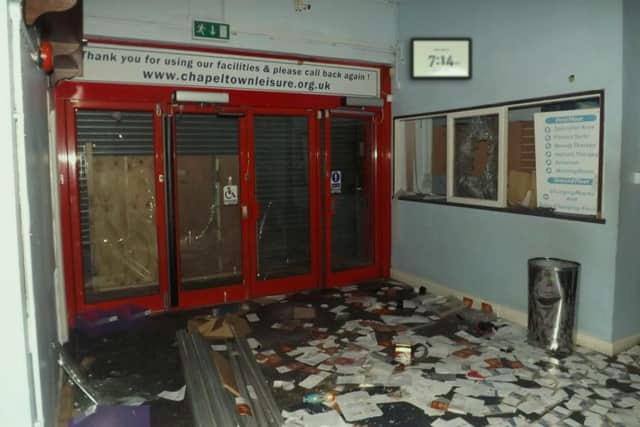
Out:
7 h 14 min
